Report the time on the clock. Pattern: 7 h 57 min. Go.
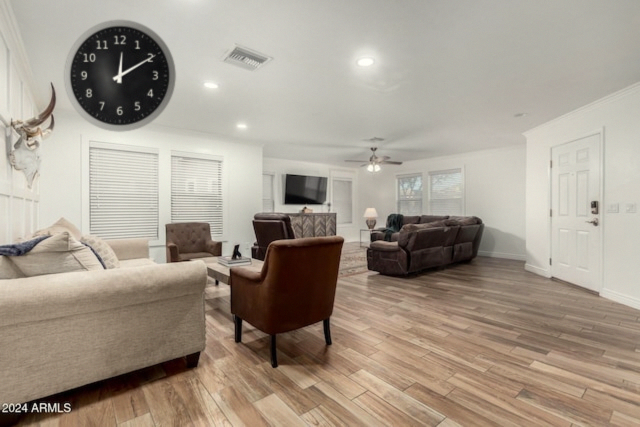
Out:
12 h 10 min
